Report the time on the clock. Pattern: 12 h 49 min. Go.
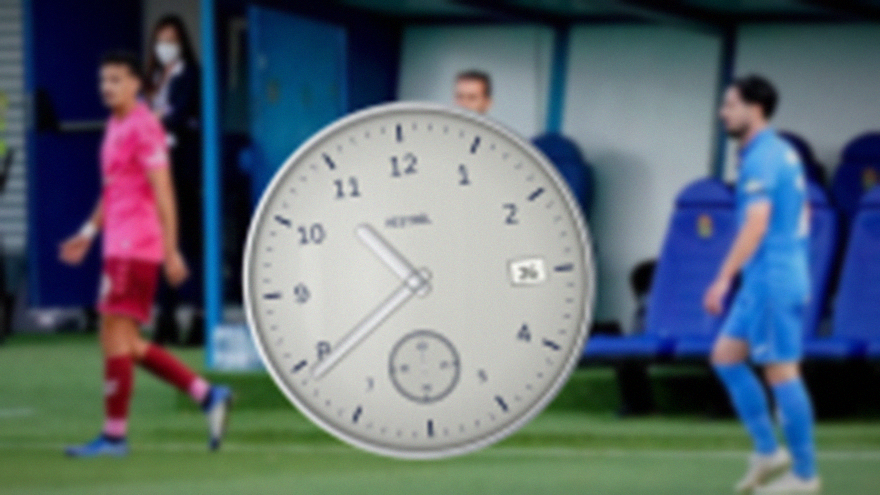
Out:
10 h 39 min
